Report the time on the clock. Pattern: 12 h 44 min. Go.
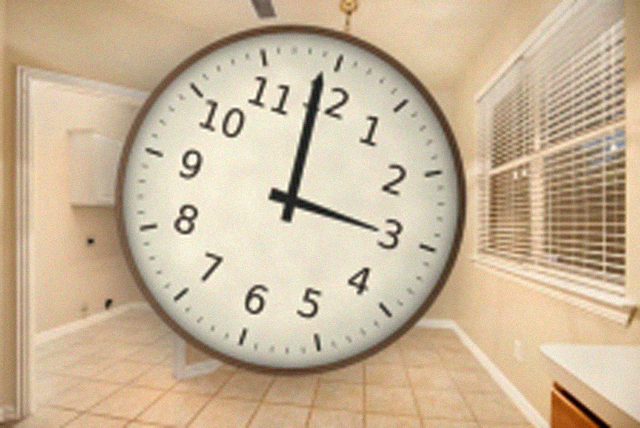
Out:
2 h 59 min
